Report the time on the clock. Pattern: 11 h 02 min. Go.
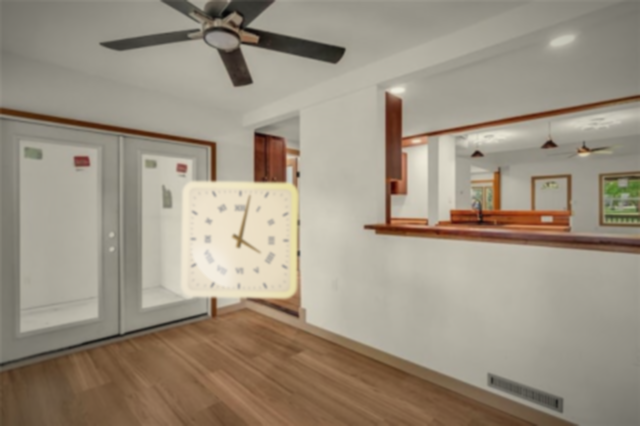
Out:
4 h 02 min
